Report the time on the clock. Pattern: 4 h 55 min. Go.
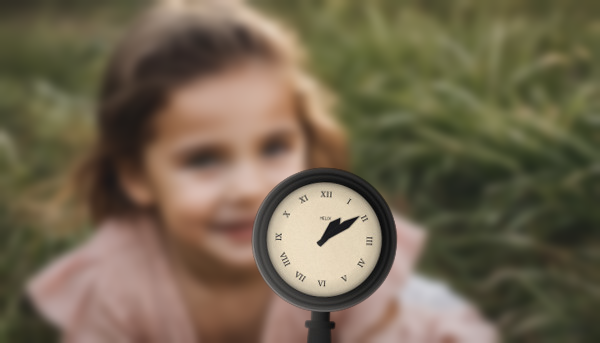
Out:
1 h 09 min
